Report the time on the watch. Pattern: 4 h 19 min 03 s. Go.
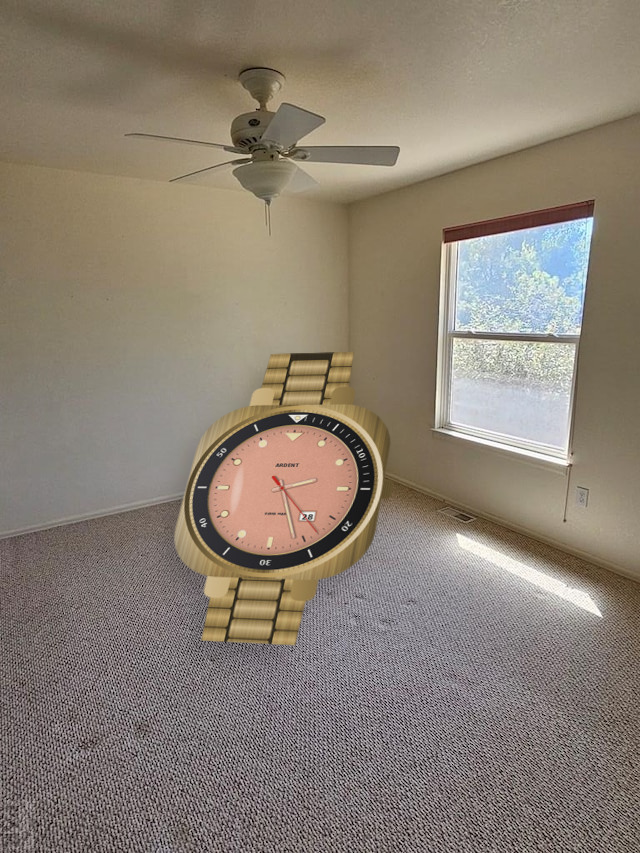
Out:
2 h 26 min 23 s
